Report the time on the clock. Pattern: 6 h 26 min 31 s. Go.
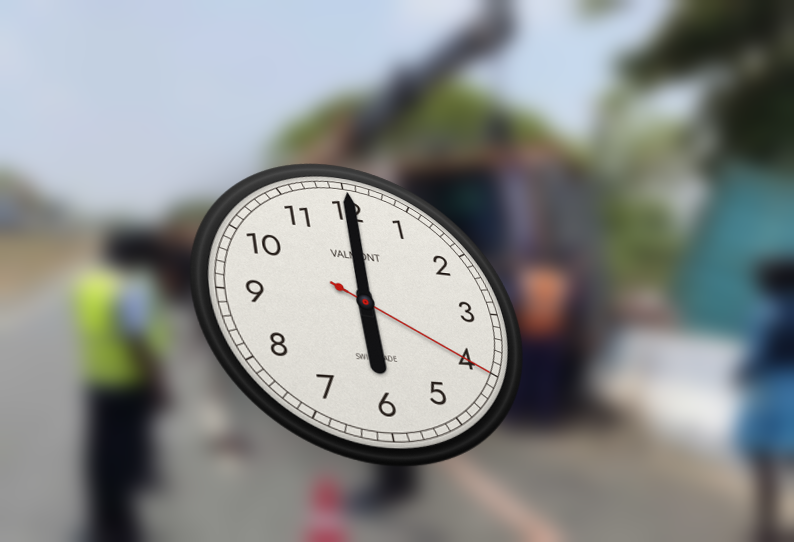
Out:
6 h 00 min 20 s
